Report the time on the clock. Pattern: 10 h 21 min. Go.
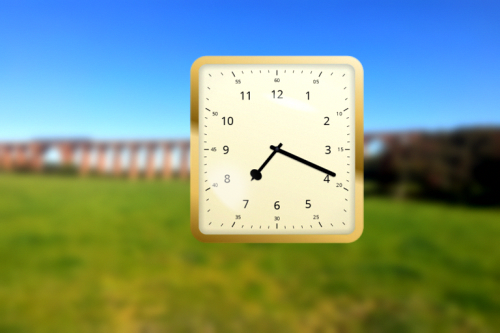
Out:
7 h 19 min
